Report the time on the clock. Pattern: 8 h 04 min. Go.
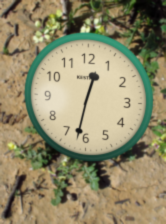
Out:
12 h 32 min
